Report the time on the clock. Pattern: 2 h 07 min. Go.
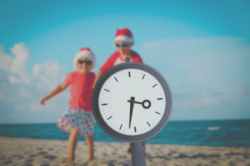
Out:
3 h 32 min
